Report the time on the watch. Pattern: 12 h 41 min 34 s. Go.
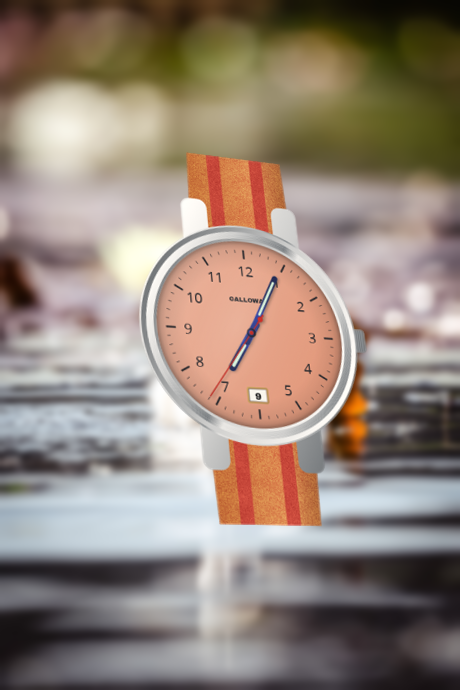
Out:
7 h 04 min 36 s
